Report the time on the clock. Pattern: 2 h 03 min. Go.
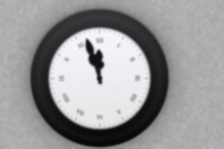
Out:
11 h 57 min
